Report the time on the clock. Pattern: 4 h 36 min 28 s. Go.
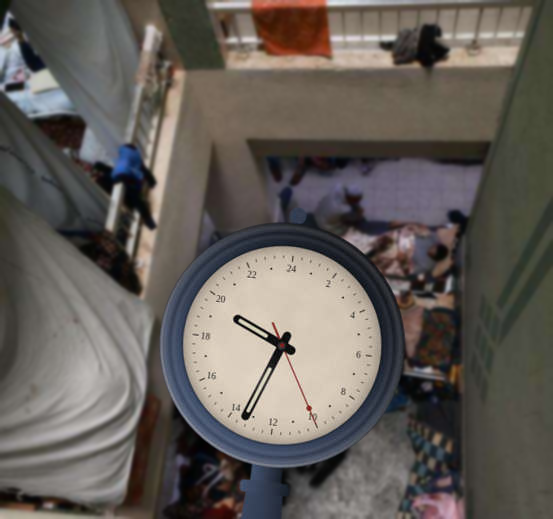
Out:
19 h 33 min 25 s
